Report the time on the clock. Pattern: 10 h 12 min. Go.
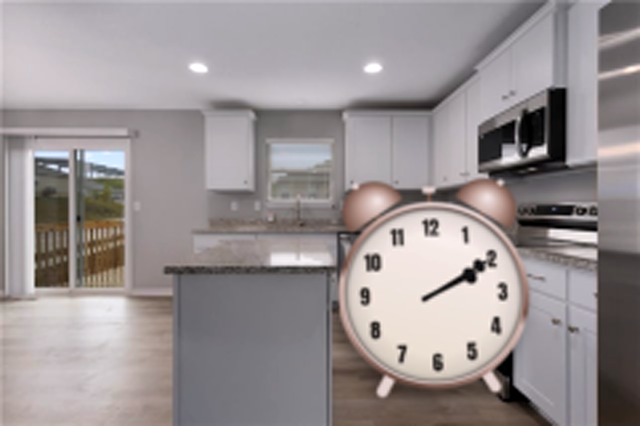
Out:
2 h 10 min
